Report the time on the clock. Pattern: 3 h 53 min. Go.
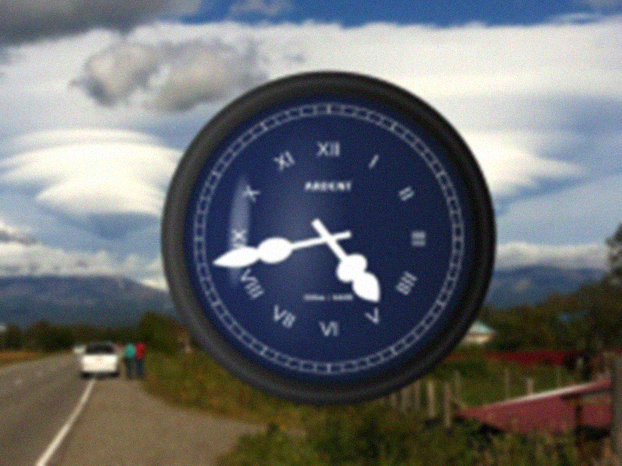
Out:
4 h 43 min
